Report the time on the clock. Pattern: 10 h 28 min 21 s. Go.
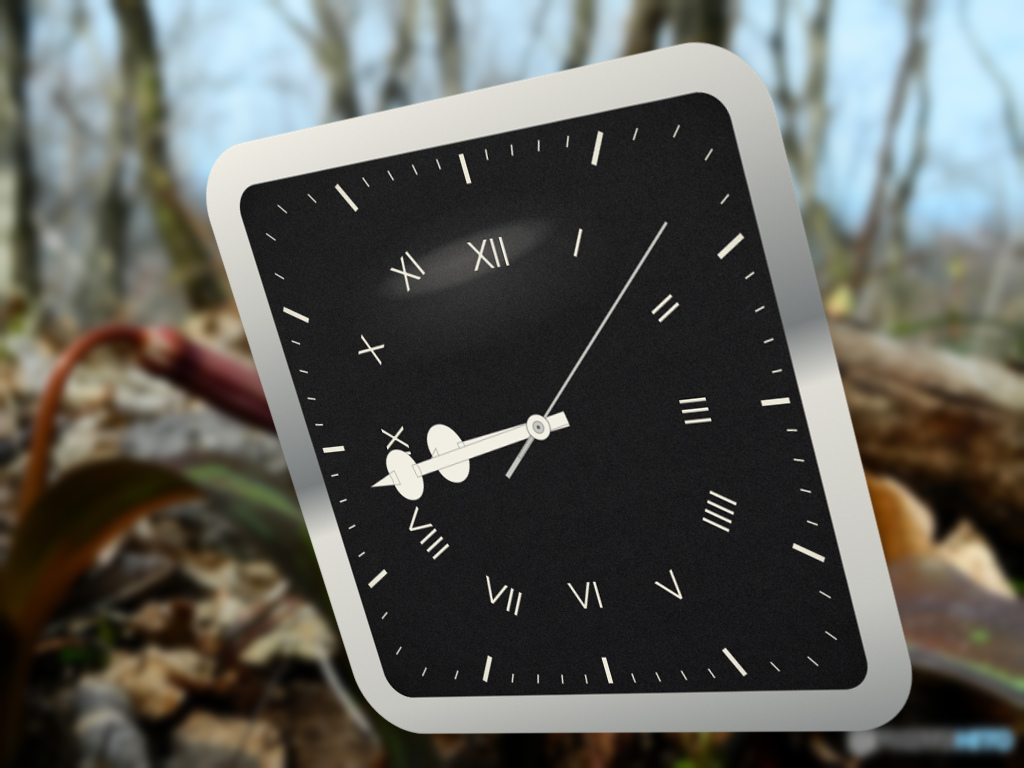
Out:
8 h 43 min 08 s
